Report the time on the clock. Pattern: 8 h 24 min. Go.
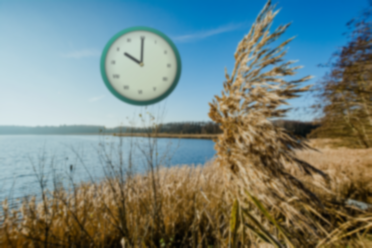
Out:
10 h 00 min
